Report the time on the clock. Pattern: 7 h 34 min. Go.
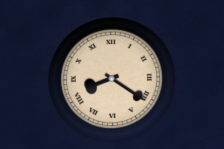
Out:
8 h 21 min
